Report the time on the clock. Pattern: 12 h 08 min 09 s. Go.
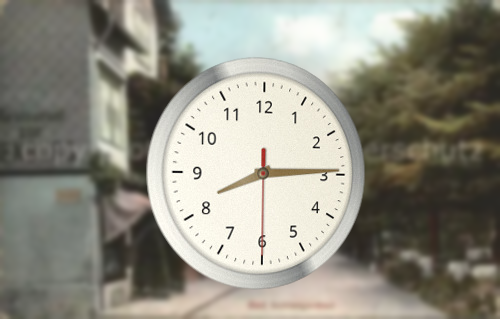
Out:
8 h 14 min 30 s
